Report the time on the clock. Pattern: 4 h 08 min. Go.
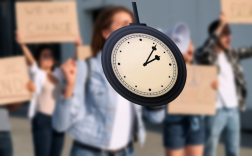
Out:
2 h 06 min
